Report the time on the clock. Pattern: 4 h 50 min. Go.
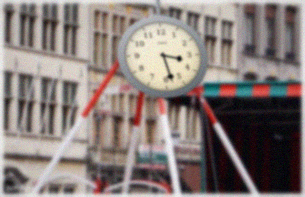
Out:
3 h 28 min
